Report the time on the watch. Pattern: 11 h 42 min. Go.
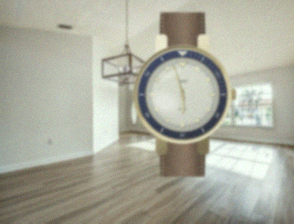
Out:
5 h 57 min
